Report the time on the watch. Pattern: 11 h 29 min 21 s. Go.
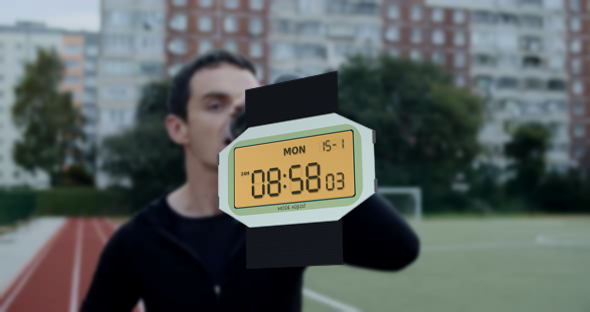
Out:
8 h 58 min 03 s
